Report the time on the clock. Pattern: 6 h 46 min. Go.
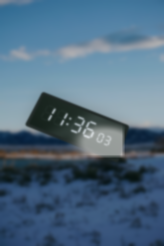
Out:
11 h 36 min
